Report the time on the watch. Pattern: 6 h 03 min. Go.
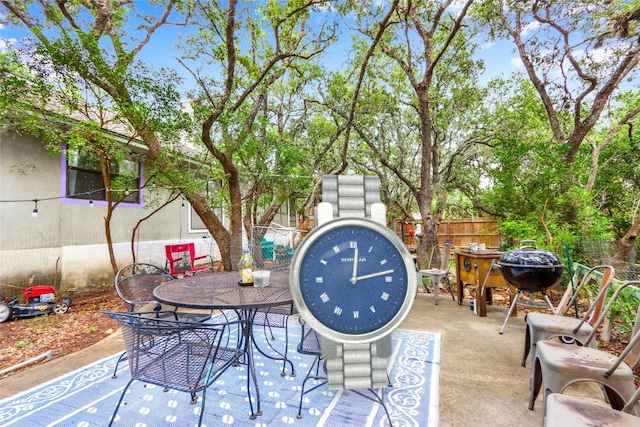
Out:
12 h 13 min
